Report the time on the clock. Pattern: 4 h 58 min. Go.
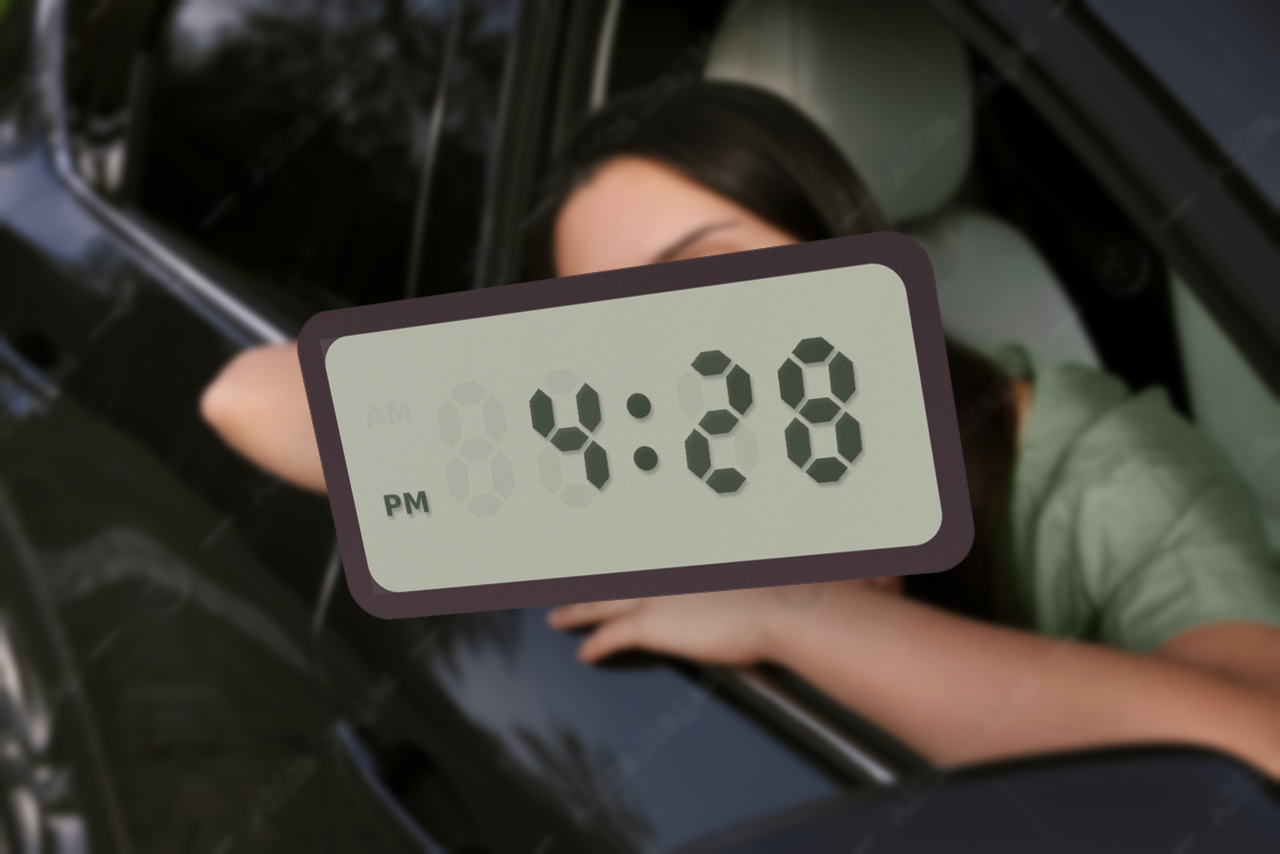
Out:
4 h 28 min
